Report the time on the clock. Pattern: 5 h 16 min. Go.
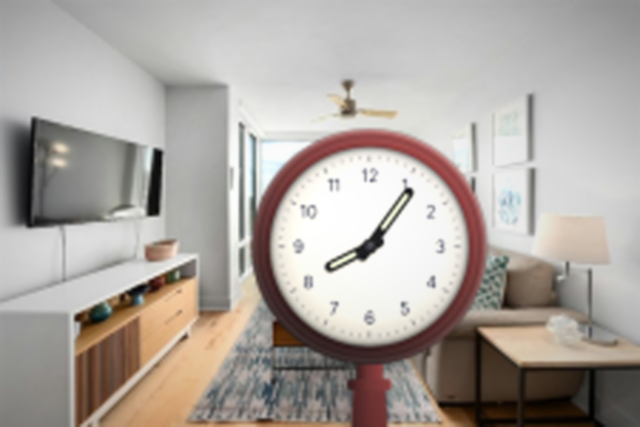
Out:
8 h 06 min
